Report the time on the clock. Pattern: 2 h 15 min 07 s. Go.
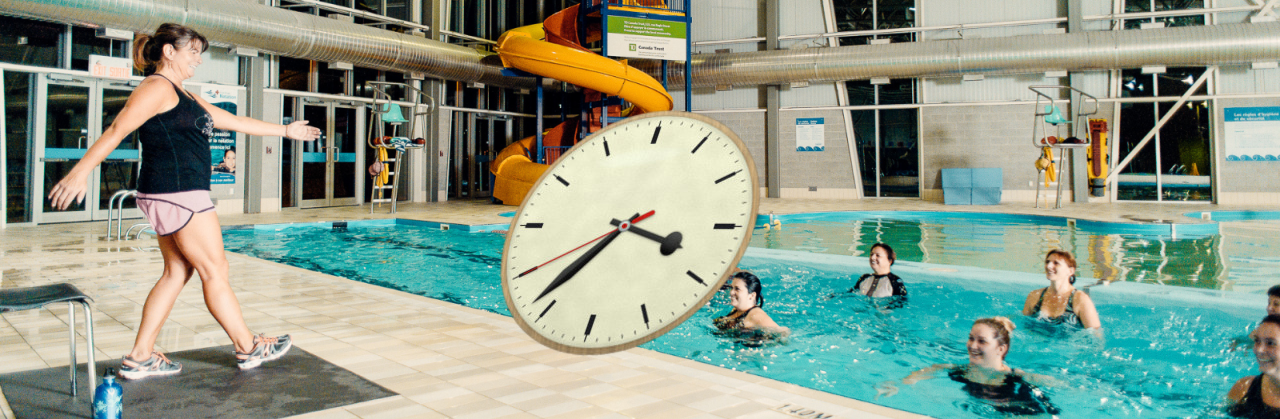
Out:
3 h 36 min 40 s
